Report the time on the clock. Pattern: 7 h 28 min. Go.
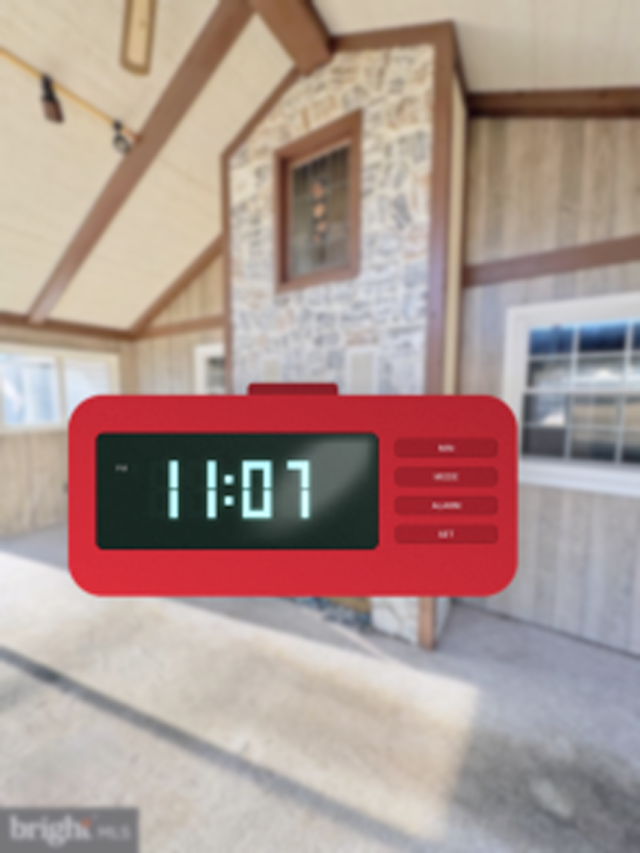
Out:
11 h 07 min
